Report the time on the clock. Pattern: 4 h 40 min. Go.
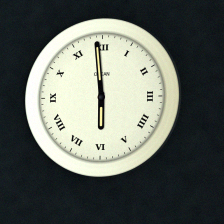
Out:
5 h 59 min
